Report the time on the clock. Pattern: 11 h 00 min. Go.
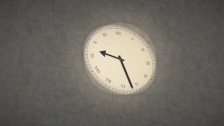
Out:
9 h 27 min
